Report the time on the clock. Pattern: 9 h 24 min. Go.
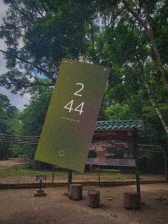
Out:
2 h 44 min
